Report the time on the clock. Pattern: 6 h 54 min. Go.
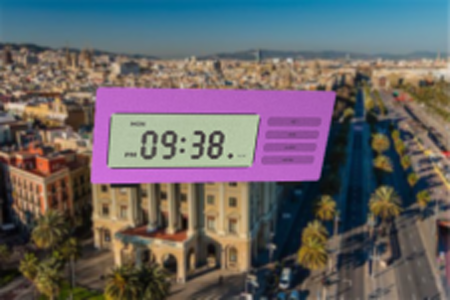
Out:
9 h 38 min
